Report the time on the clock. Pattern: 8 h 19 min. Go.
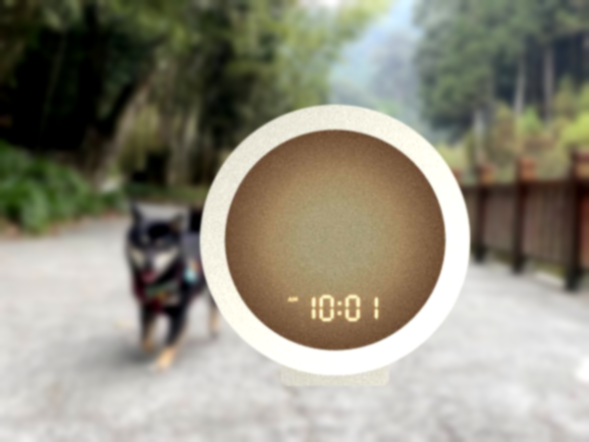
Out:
10 h 01 min
